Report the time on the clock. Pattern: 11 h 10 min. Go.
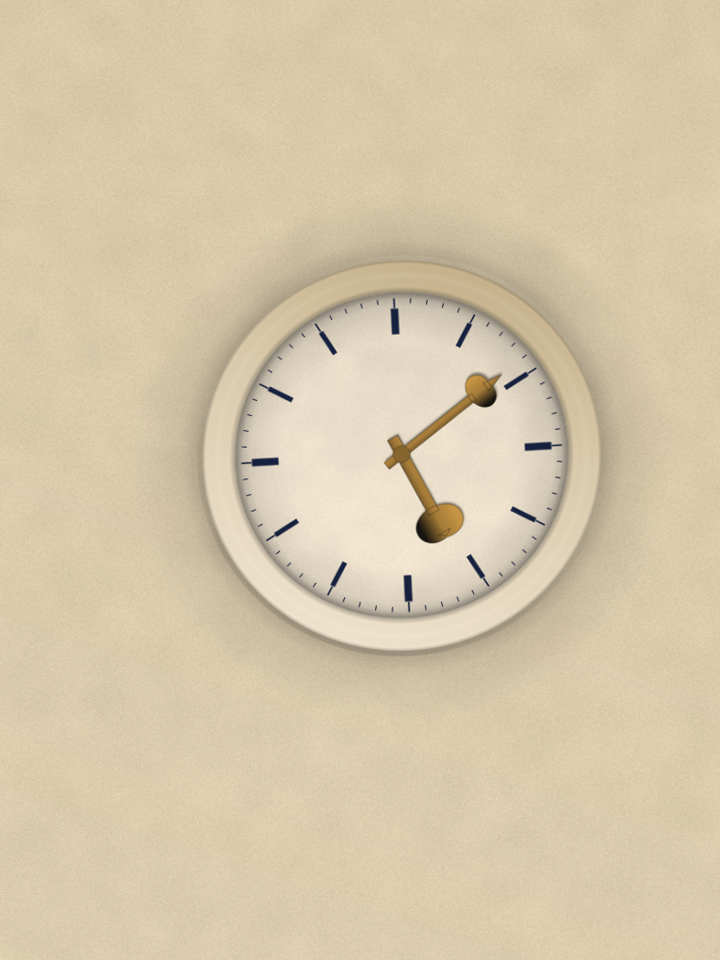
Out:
5 h 09 min
